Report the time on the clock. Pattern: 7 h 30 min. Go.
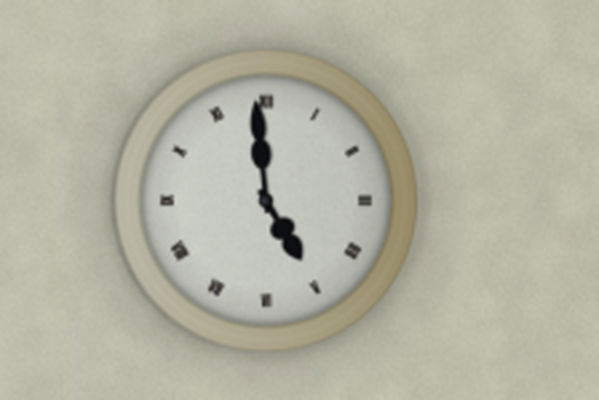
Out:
4 h 59 min
